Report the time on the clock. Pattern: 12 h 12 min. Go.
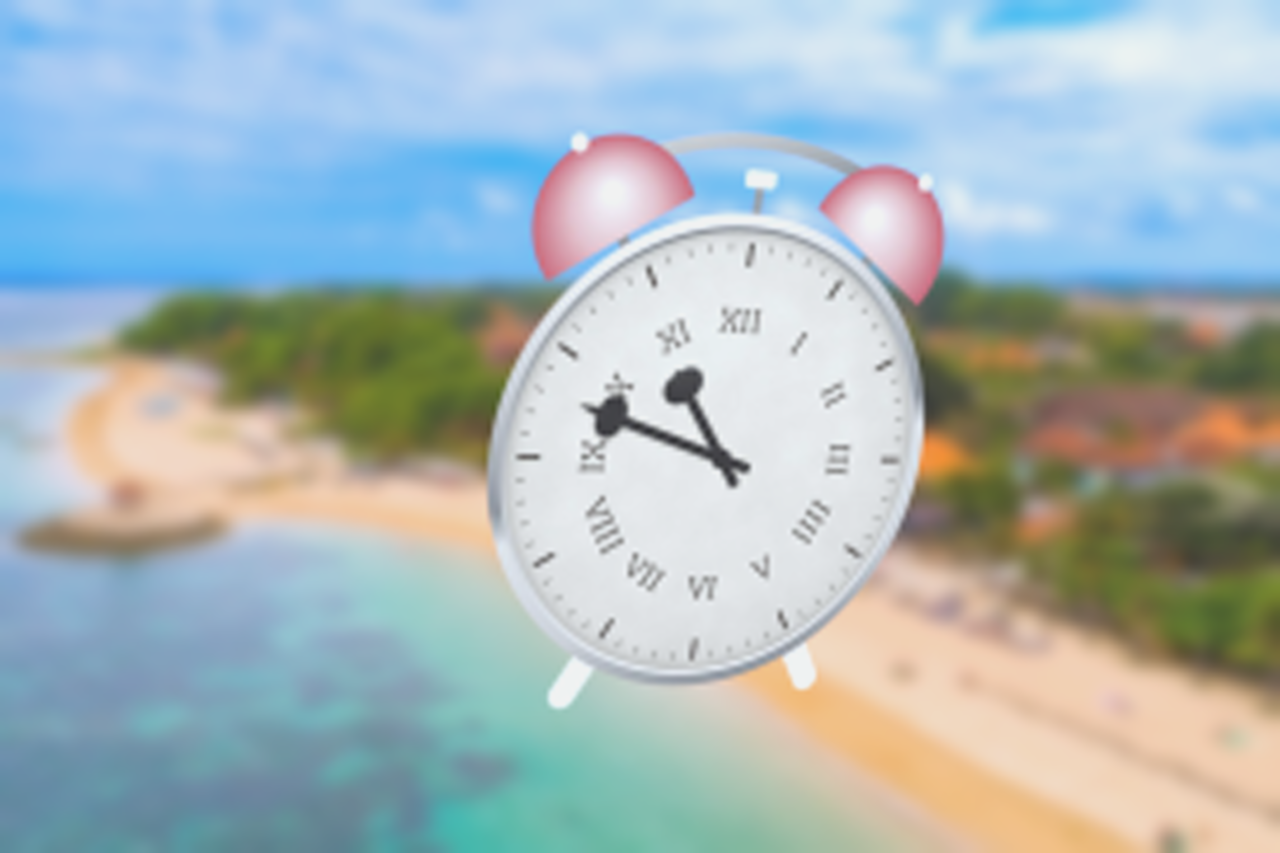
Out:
10 h 48 min
